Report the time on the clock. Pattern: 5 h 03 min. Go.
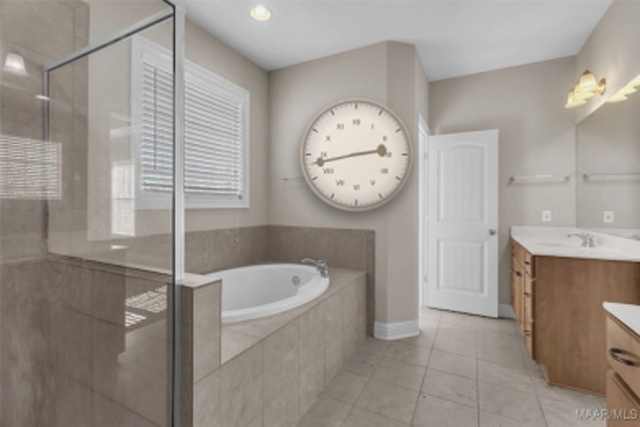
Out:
2 h 43 min
